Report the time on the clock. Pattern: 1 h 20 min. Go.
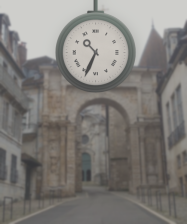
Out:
10 h 34 min
